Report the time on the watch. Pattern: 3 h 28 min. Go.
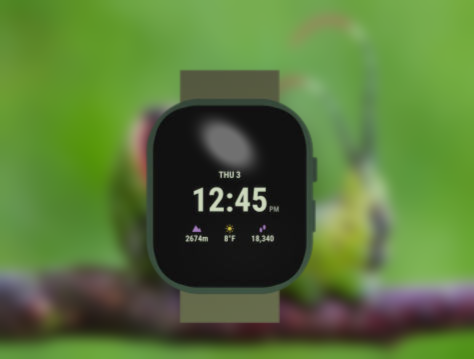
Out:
12 h 45 min
